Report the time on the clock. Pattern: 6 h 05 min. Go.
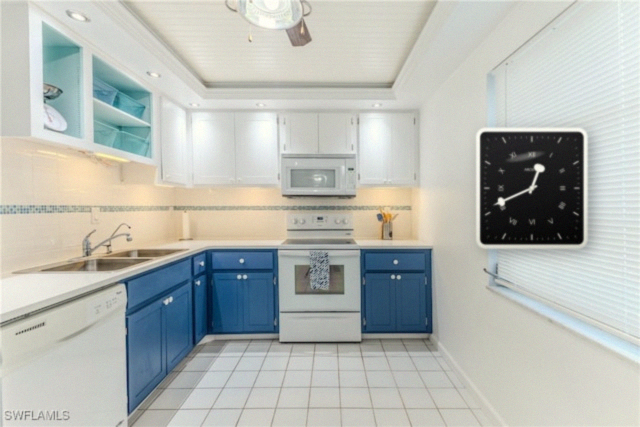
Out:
12 h 41 min
